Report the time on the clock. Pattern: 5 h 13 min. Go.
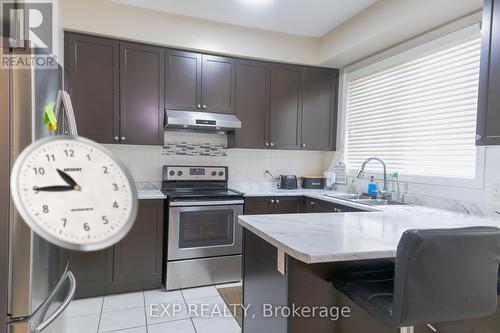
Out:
10 h 45 min
